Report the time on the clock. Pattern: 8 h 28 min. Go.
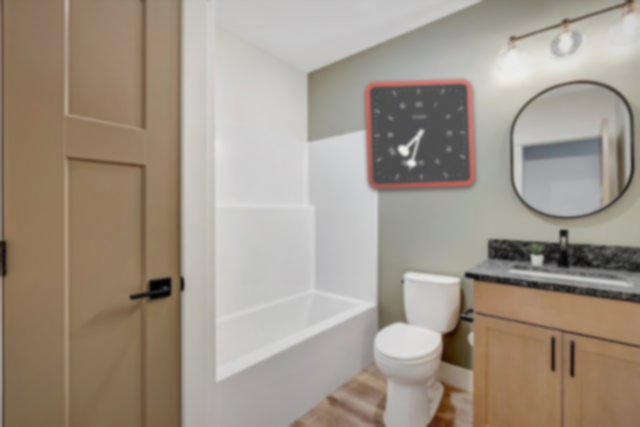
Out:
7 h 33 min
